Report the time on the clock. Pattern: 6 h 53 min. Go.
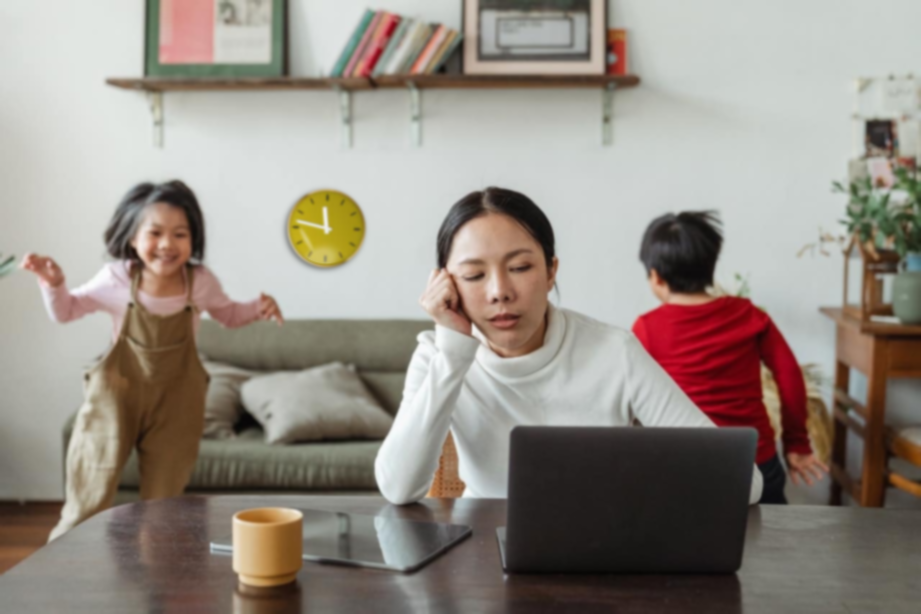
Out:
11 h 47 min
